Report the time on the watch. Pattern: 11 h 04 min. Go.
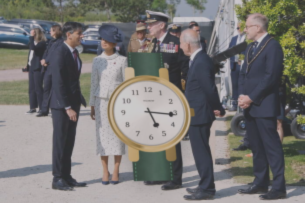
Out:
5 h 16 min
